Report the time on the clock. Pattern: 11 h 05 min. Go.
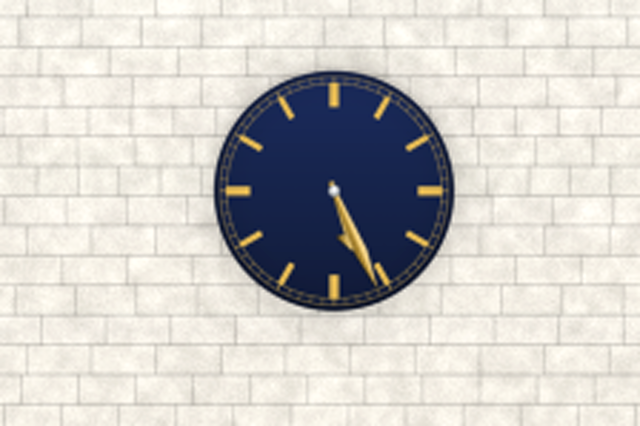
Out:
5 h 26 min
